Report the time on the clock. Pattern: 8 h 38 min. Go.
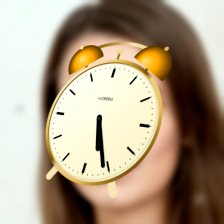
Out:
5 h 26 min
